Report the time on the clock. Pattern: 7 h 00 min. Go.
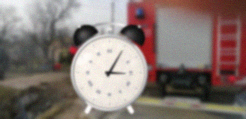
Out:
3 h 05 min
